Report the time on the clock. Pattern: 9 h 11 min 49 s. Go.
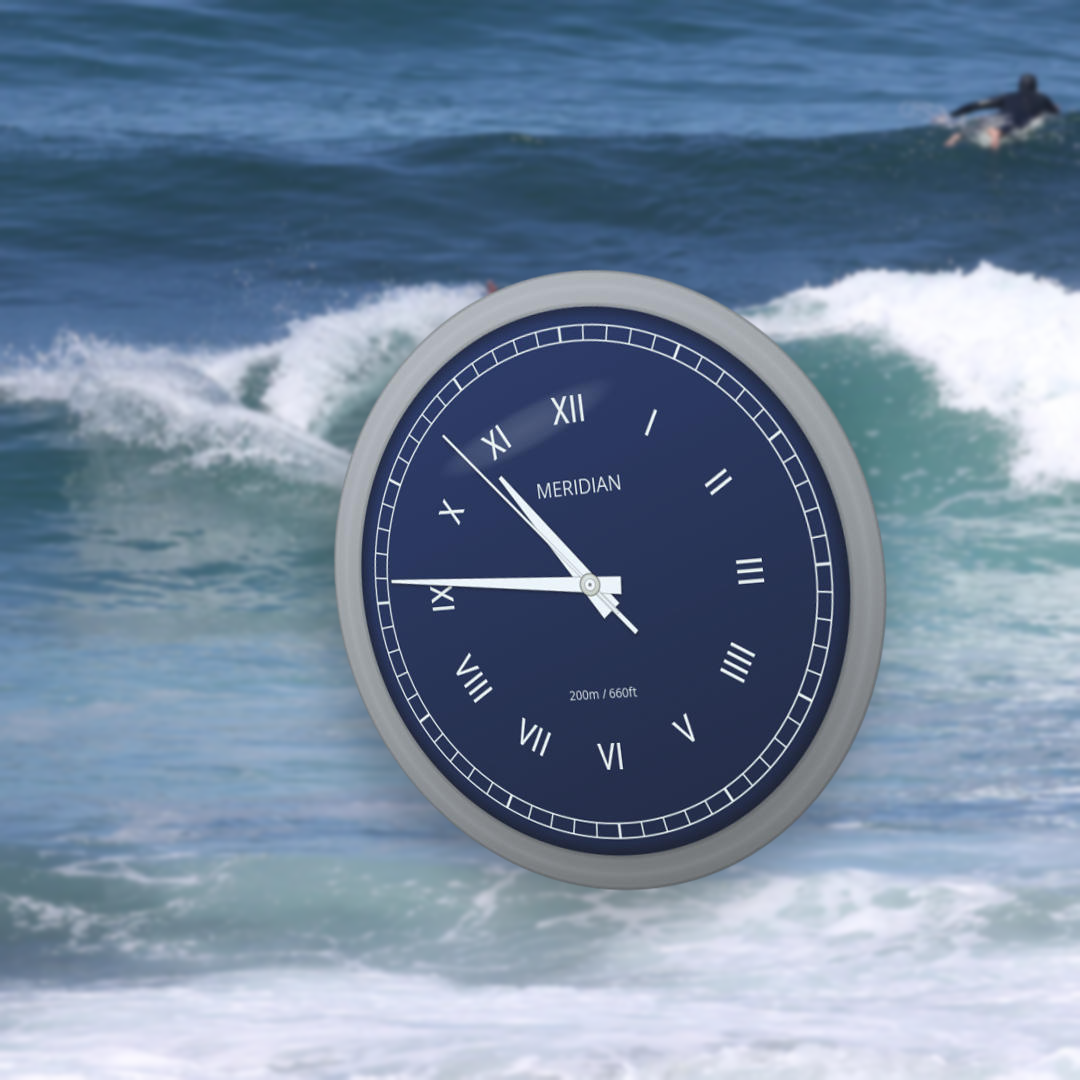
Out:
10 h 45 min 53 s
